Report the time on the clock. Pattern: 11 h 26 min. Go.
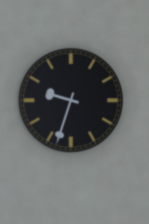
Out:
9 h 33 min
